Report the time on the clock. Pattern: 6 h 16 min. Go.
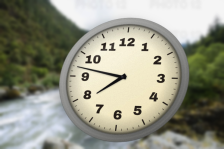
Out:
7 h 47 min
